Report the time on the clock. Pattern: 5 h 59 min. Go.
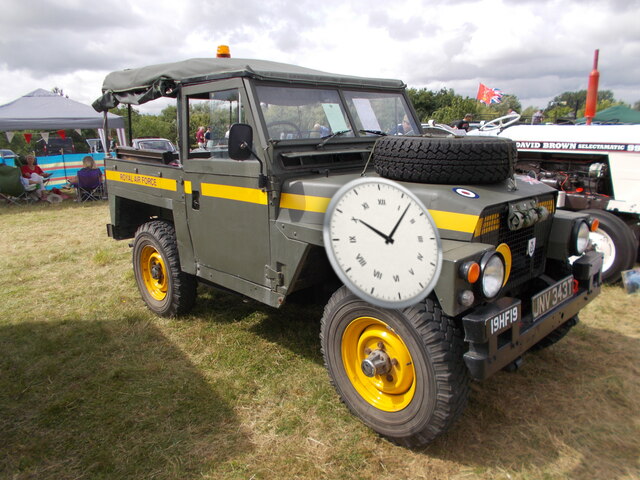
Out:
10 h 07 min
